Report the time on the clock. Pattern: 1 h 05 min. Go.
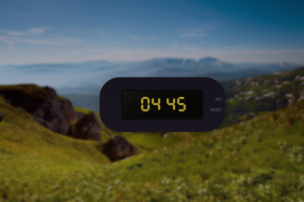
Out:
4 h 45 min
